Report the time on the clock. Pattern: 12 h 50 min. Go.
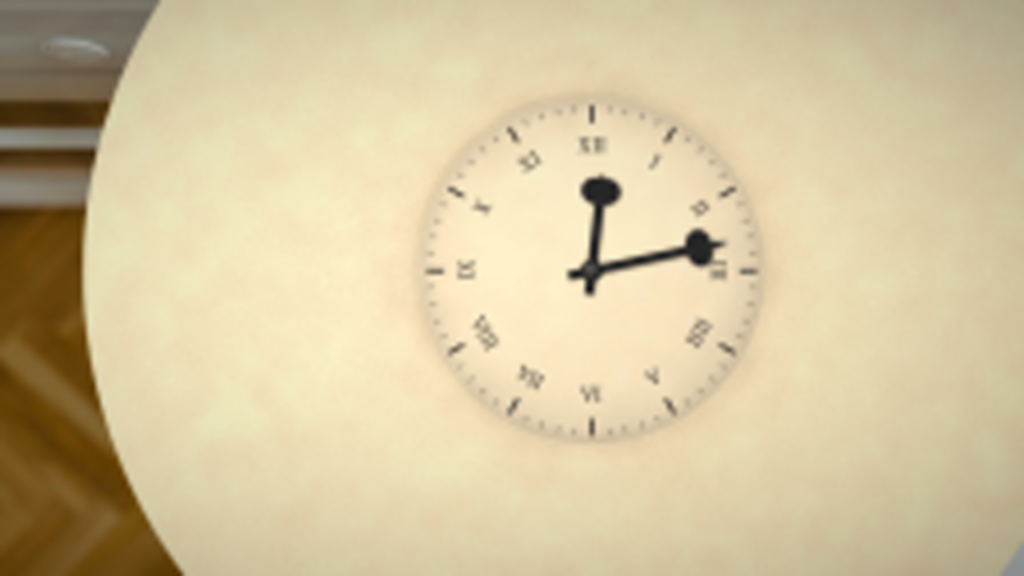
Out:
12 h 13 min
